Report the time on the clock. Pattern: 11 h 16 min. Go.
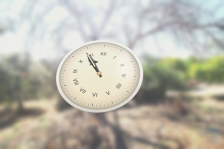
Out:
10 h 54 min
